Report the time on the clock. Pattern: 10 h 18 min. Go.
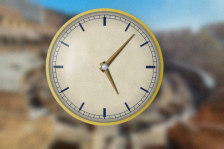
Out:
5 h 07 min
